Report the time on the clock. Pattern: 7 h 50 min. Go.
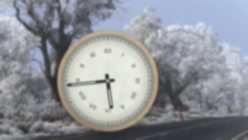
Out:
5 h 44 min
